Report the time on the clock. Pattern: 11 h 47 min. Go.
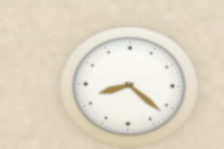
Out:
8 h 22 min
